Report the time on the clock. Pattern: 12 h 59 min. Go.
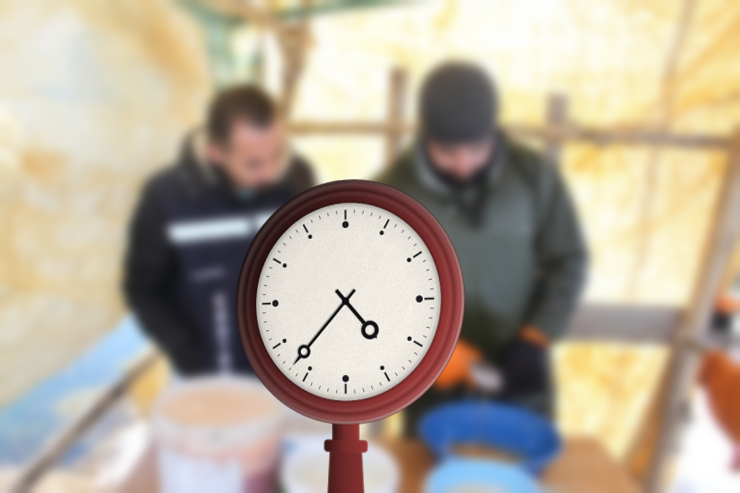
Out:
4 h 37 min
